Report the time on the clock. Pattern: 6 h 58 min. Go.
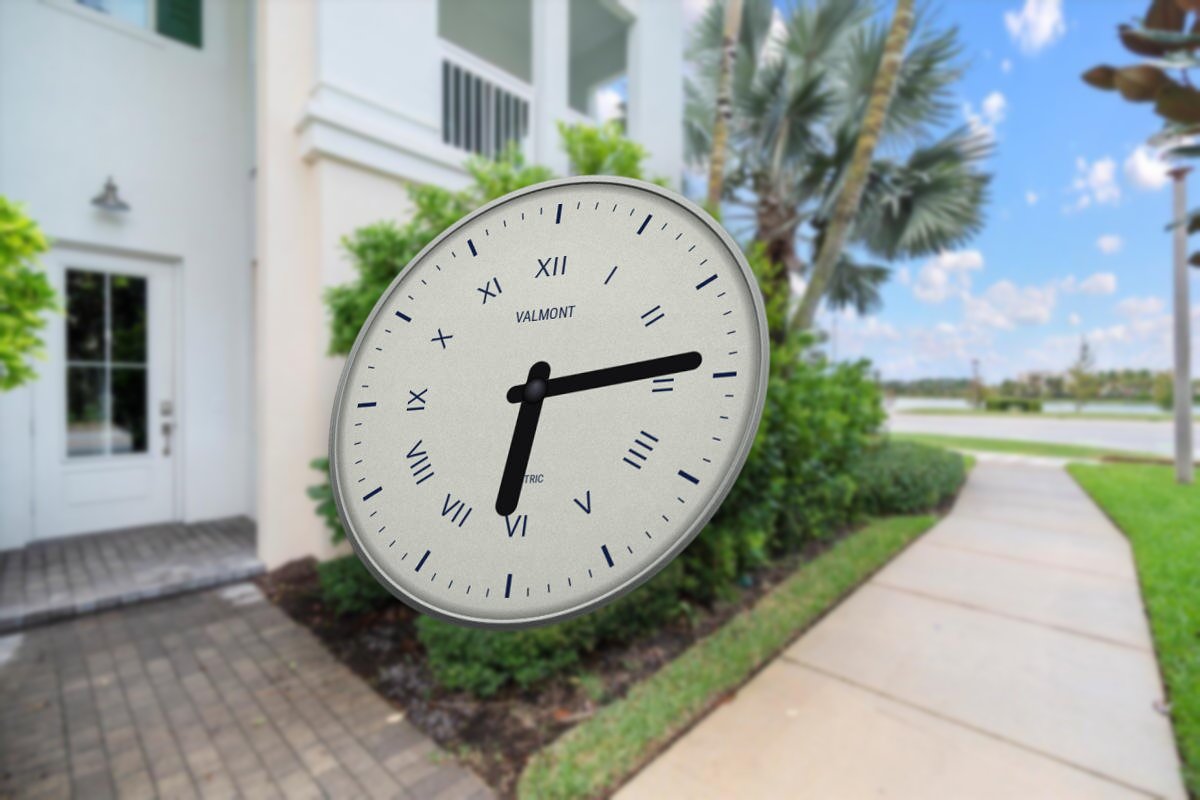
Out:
6 h 14 min
